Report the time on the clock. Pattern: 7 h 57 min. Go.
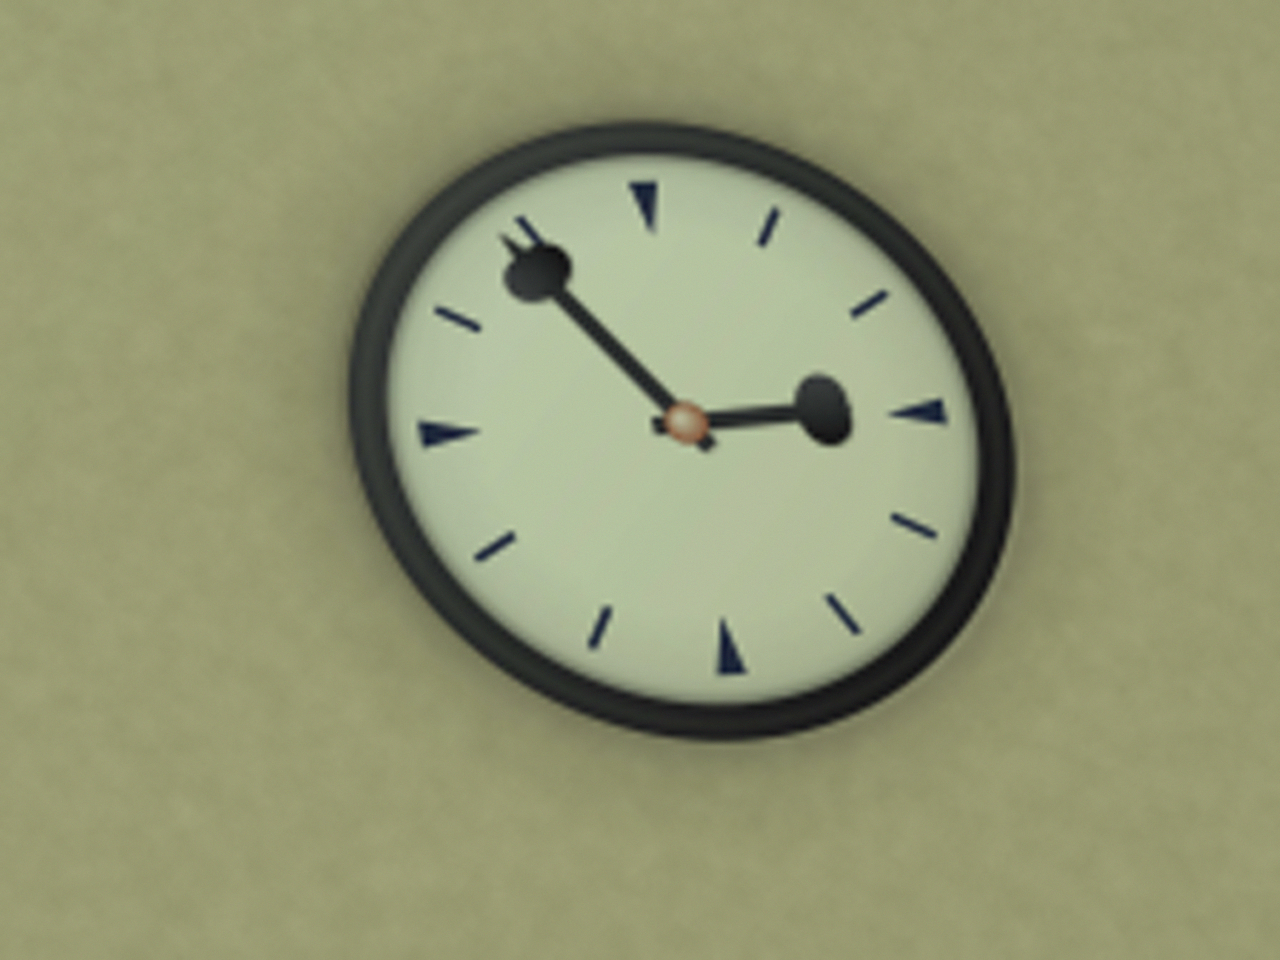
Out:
2 h 54 min
